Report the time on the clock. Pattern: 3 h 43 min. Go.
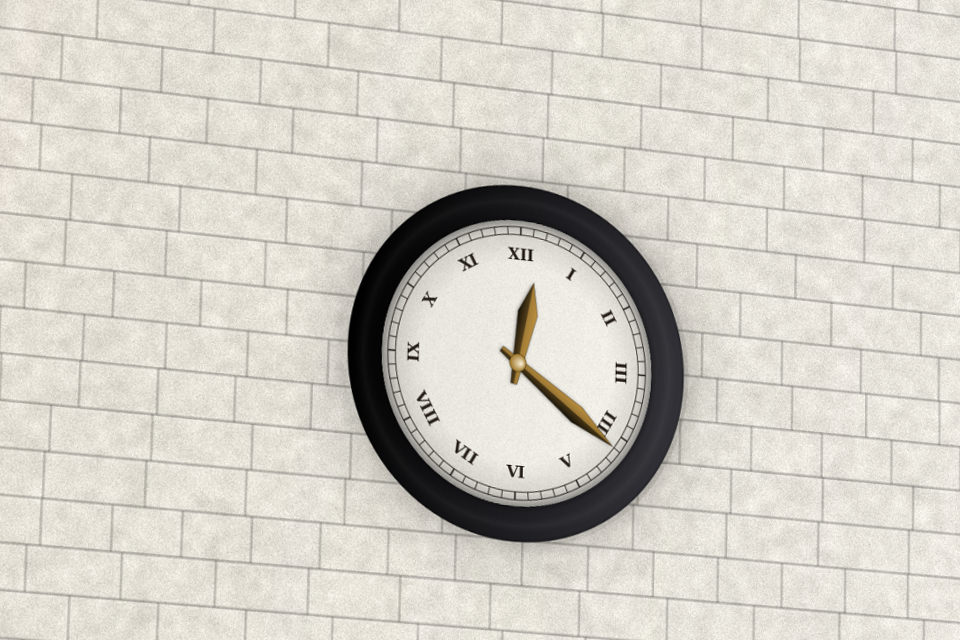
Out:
12 h 21 min
